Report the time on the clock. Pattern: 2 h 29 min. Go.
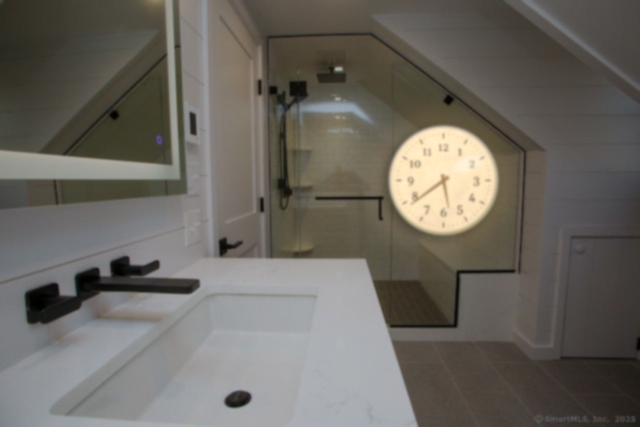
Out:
5 h 39 min
